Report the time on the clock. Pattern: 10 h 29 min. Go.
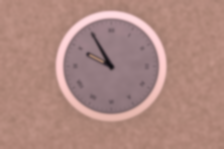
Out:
9 h 55 min
